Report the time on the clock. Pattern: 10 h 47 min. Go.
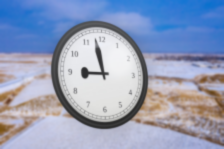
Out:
8 h 58 min
